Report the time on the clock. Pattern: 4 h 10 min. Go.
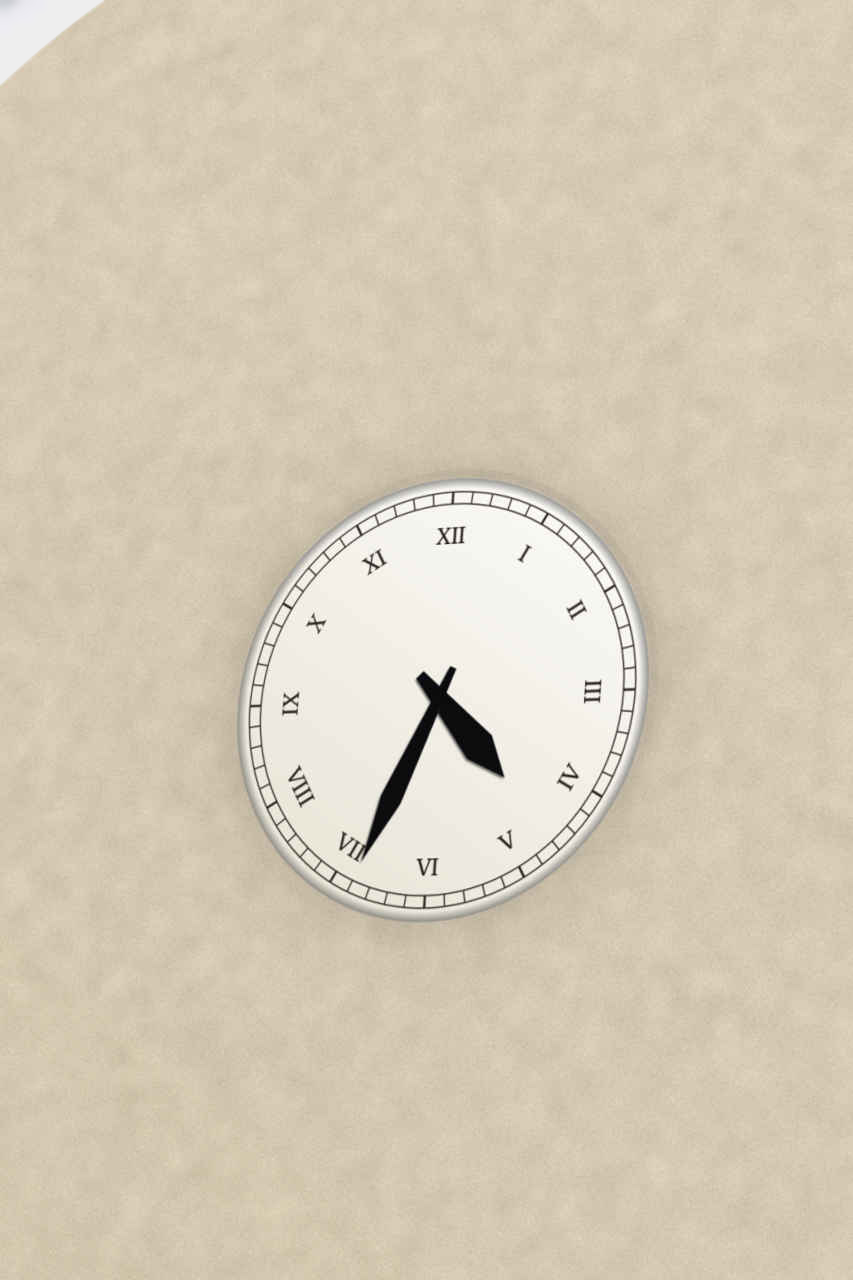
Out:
4 h 34 min
